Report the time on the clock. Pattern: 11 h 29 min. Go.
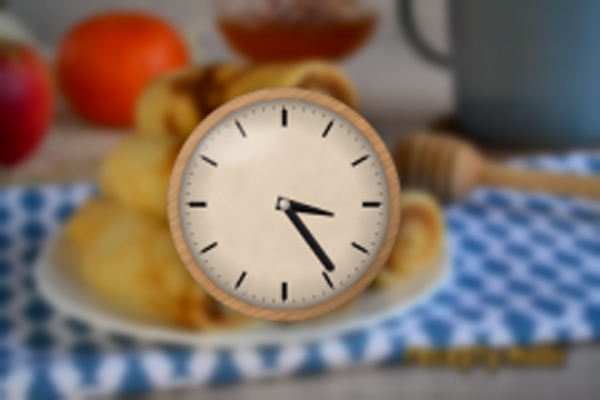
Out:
3 h 24 min
